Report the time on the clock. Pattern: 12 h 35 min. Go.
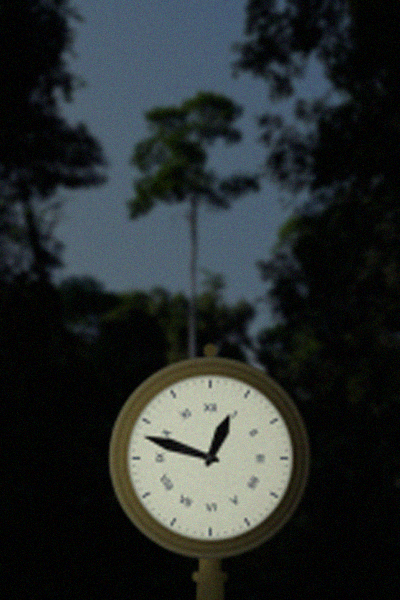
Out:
12 h 48 min
